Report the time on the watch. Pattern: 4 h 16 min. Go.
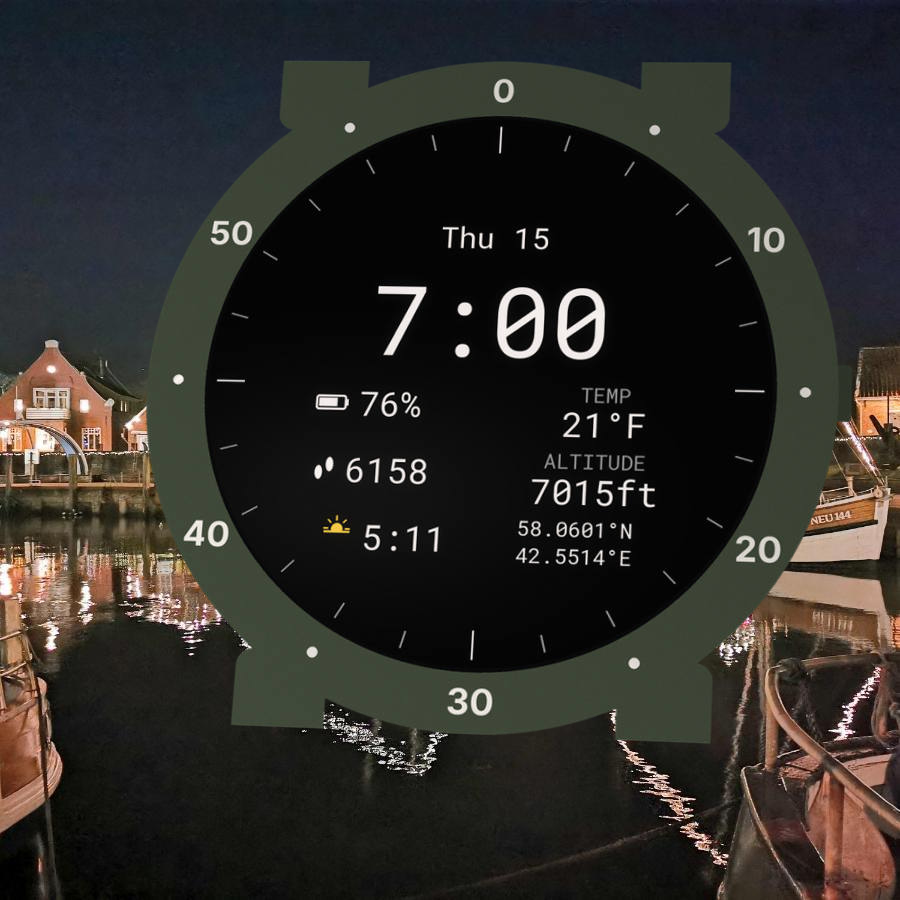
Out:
7 h 00 min
